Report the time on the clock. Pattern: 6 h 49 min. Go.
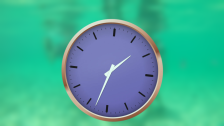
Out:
1 h 33 min
